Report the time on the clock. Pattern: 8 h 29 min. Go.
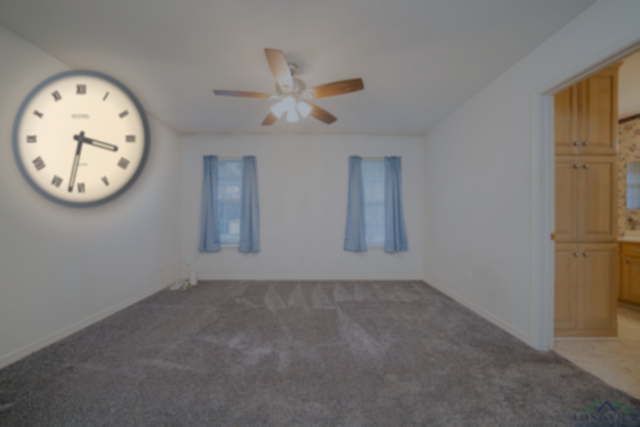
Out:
3 h 32 min
